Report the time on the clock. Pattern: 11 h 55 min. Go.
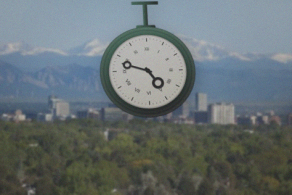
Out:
4 h 48 min
